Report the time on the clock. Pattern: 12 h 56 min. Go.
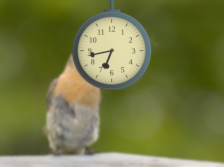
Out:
6 h 43 min
